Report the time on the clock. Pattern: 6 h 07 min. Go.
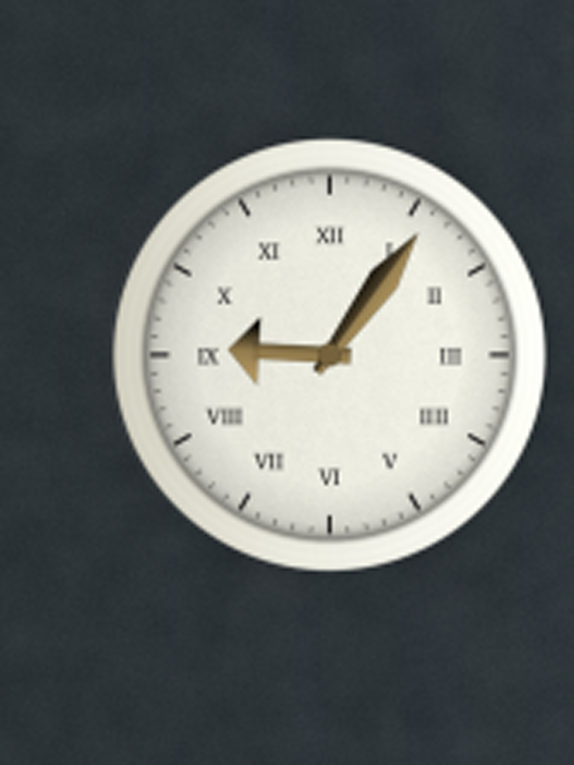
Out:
9 h 06 min
